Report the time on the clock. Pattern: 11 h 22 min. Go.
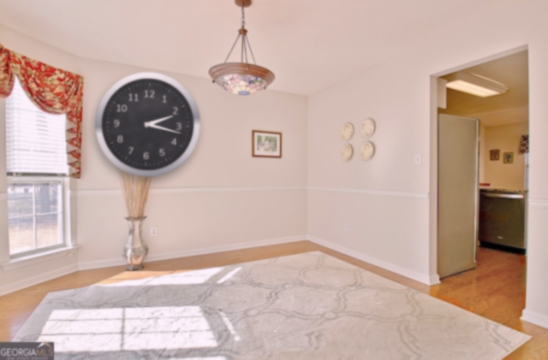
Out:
2 h 17 min
